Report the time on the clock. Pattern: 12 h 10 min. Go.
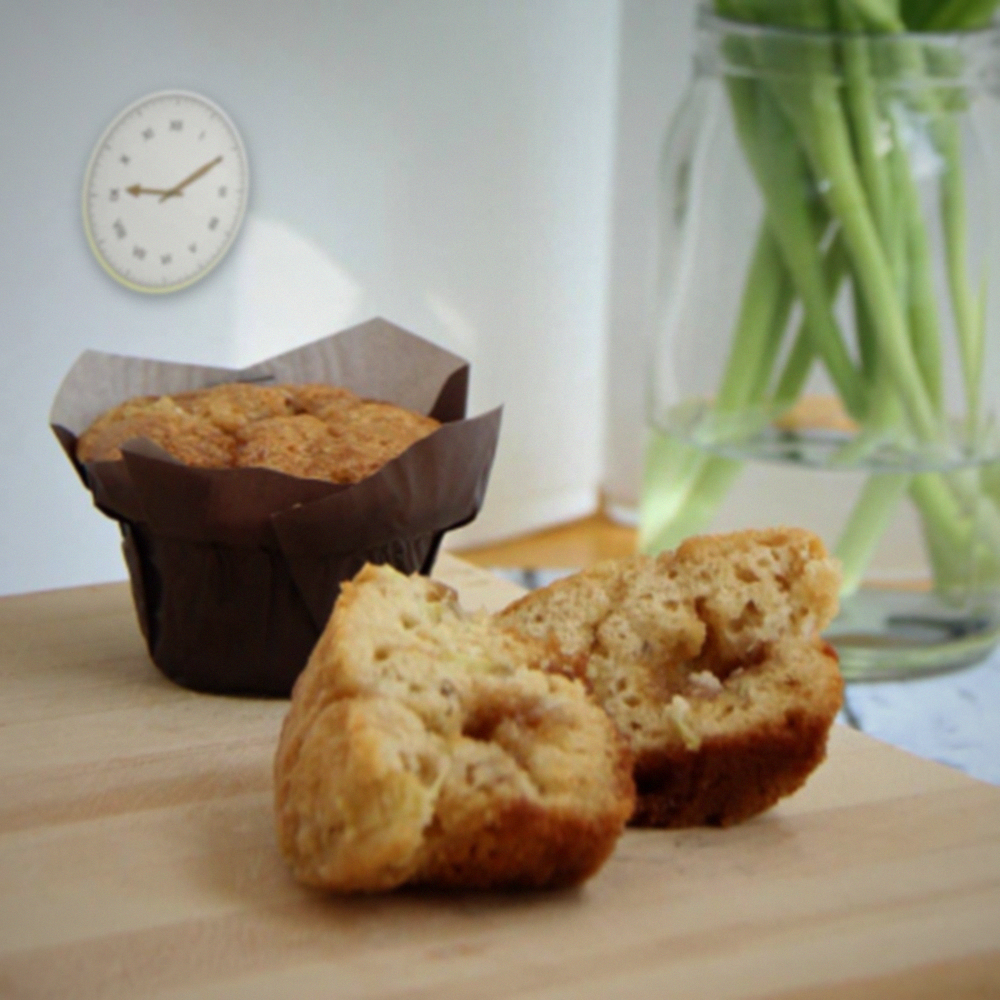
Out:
9 h 10 min
